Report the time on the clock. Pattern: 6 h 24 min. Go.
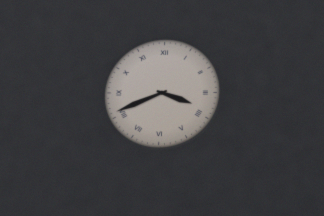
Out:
3 h 41 min
